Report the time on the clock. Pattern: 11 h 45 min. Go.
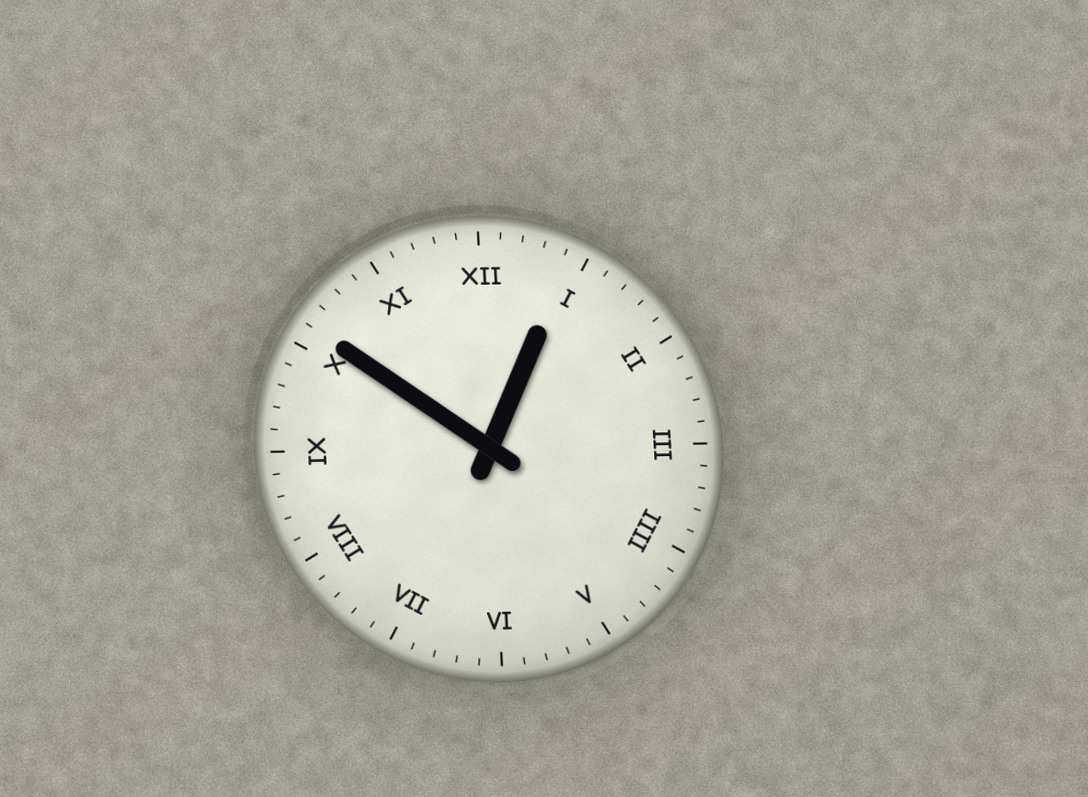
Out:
12 h 51 min
